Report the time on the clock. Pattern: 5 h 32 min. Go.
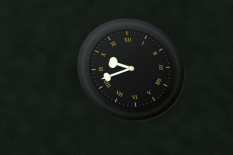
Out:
9 h 42 min
